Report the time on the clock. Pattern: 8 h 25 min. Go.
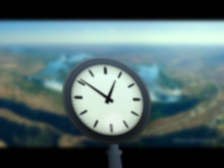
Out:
12 h 51 min
